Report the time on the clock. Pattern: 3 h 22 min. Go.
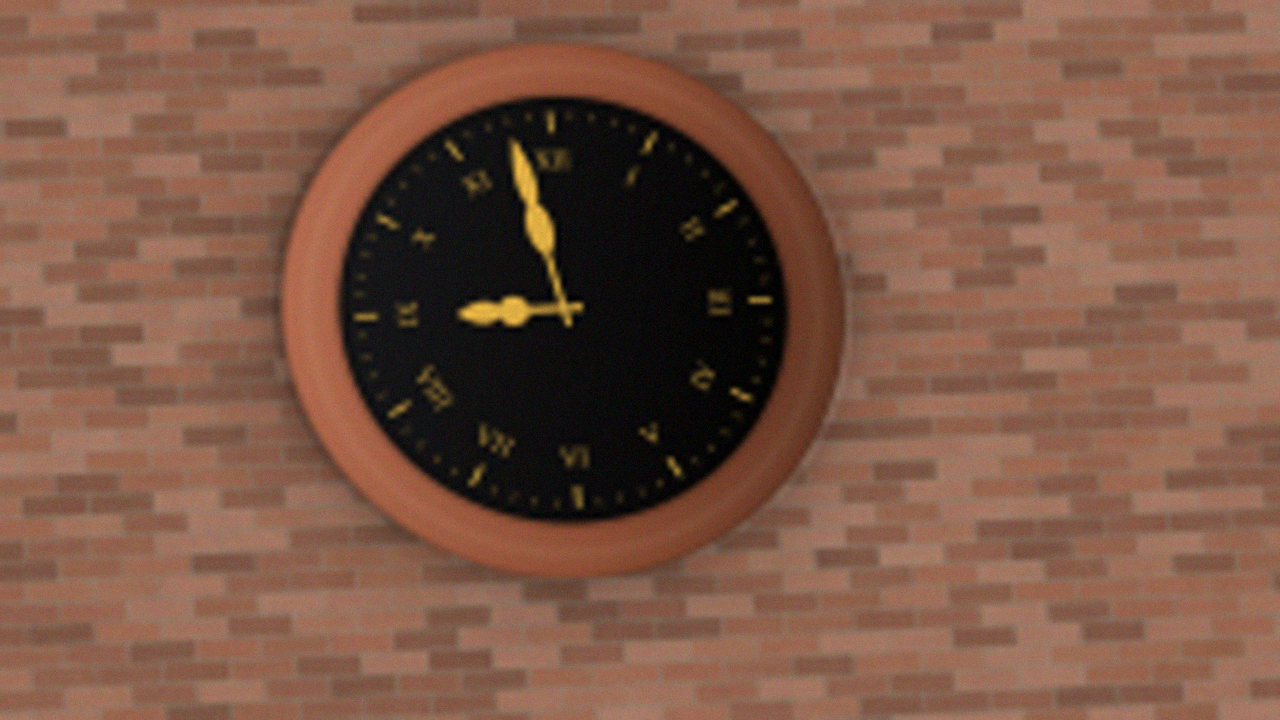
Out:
8 h 58 min
